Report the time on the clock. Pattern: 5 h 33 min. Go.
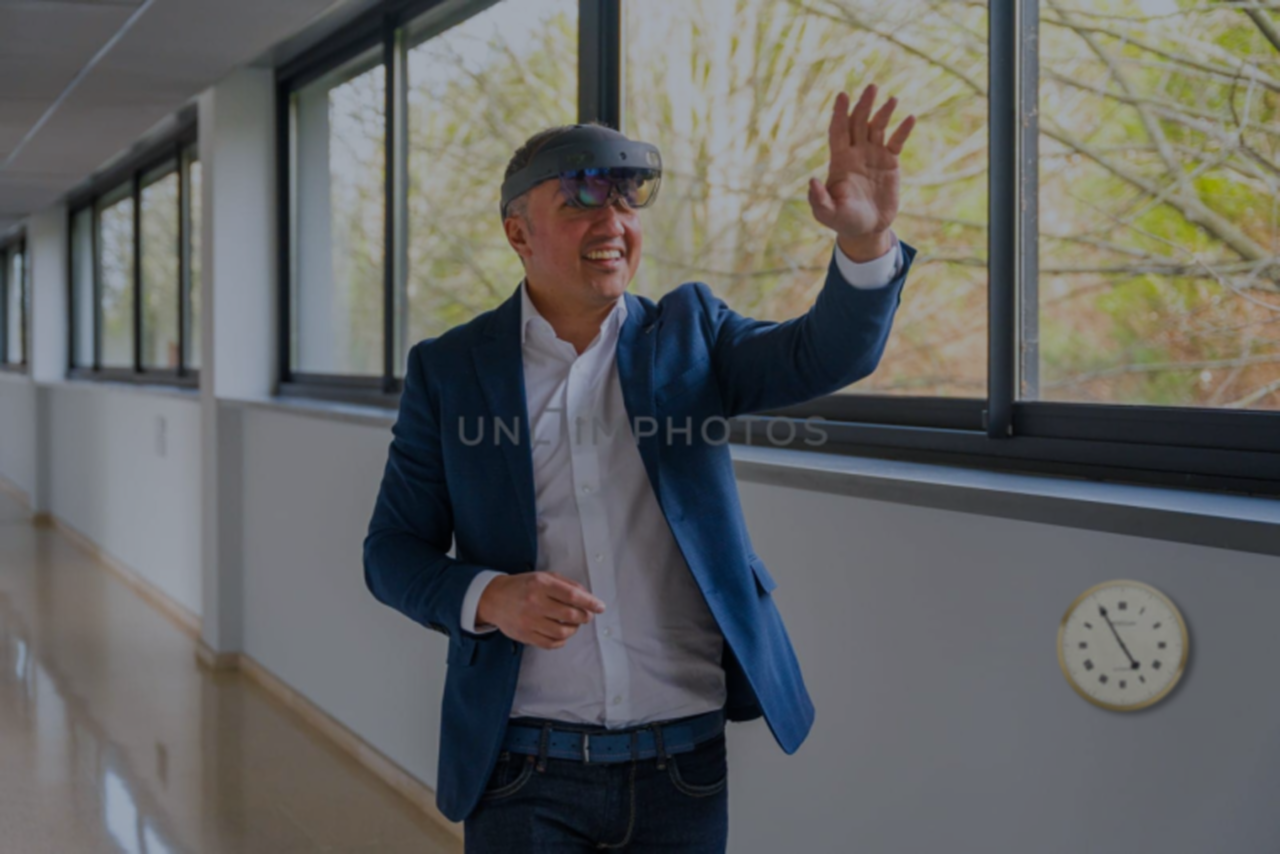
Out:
4 h 55 min
